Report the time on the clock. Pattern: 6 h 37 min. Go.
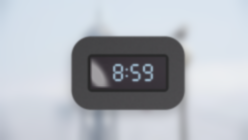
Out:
8 h 59 min
